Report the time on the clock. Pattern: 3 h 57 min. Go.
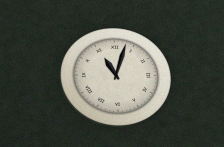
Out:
11 h 03 min
